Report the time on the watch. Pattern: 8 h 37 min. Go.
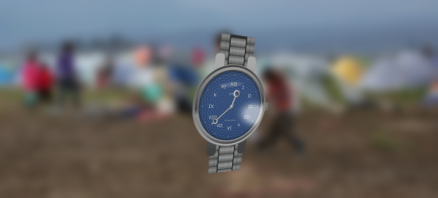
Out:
12 h 38 min
